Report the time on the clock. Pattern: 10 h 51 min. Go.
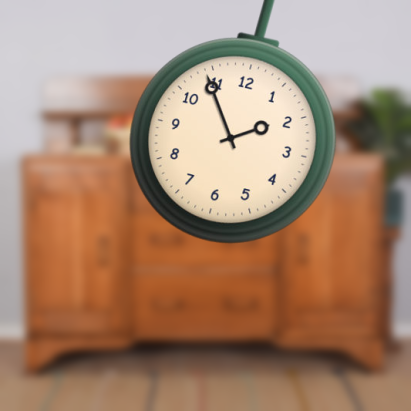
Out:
1 h 54 min
